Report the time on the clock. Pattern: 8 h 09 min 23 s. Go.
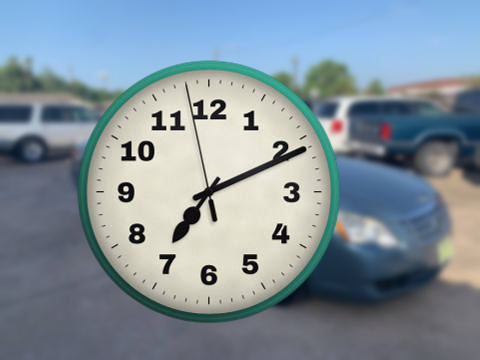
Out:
7 h 10 min 58 s
